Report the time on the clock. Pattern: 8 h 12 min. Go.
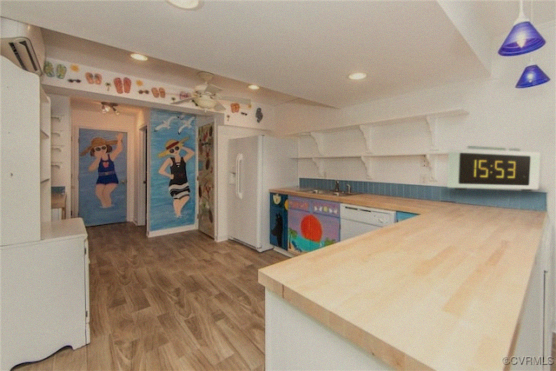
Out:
15 h 53 min
